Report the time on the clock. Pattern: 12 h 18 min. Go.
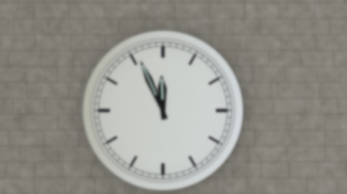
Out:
11 h 56 min
